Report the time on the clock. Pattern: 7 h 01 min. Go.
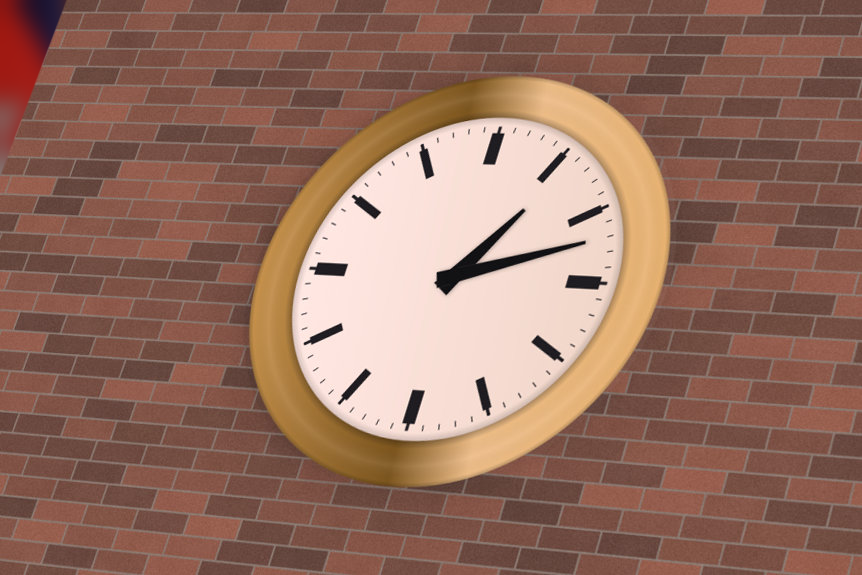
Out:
1 h 12 min
